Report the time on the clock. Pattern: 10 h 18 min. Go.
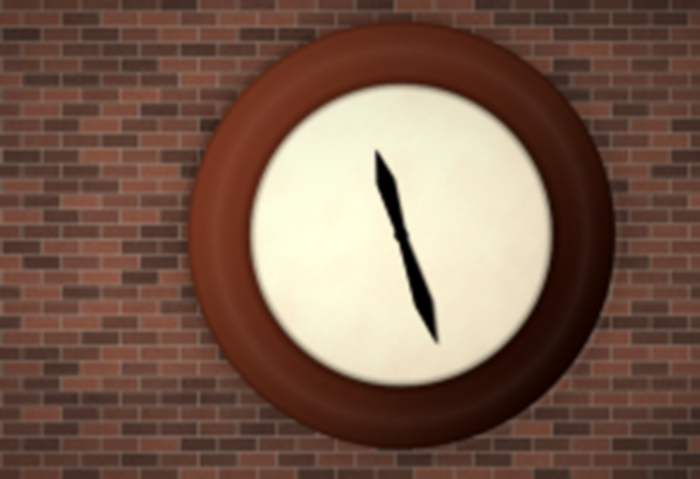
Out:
11 h 27 min
